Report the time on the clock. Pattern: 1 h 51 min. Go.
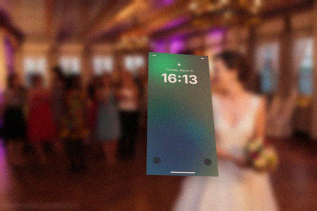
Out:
16 h 13 min
